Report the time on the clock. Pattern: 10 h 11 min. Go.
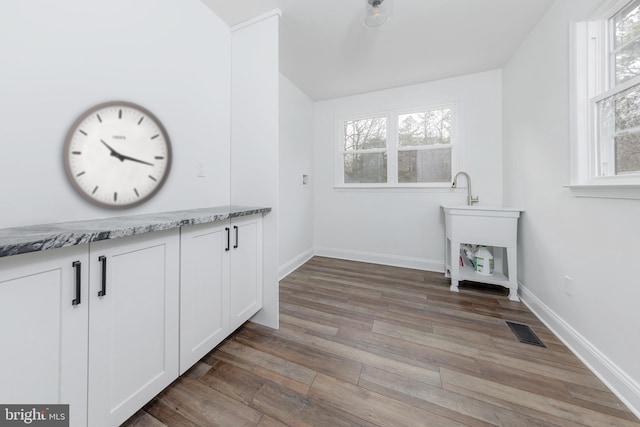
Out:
10 h 17 min
